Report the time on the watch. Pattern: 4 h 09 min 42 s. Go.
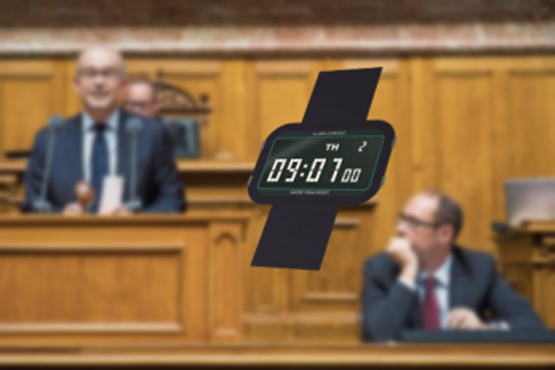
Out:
9 h 07 min 00 s
